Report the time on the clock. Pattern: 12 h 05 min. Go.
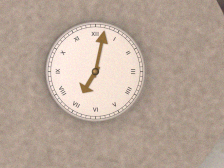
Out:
7 h 02 min
